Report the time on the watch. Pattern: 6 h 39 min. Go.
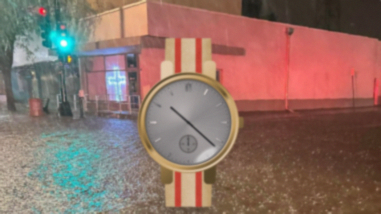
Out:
10 h 22 min
